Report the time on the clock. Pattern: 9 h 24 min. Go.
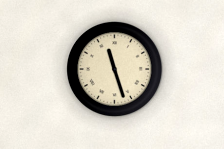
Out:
11 h 27 min
